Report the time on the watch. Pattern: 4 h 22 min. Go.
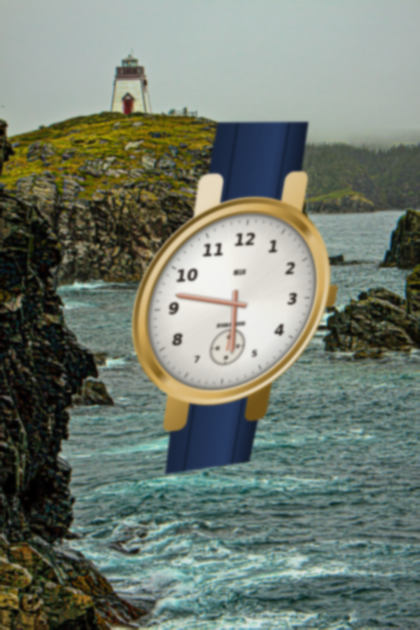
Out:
5 h 47 min
